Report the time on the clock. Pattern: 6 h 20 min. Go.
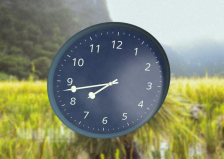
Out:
7 h 43 min
